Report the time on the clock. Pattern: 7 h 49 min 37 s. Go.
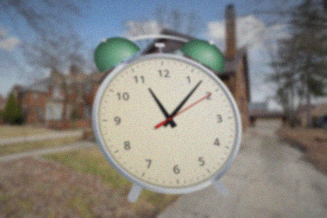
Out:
11 h 07 min 10 s
